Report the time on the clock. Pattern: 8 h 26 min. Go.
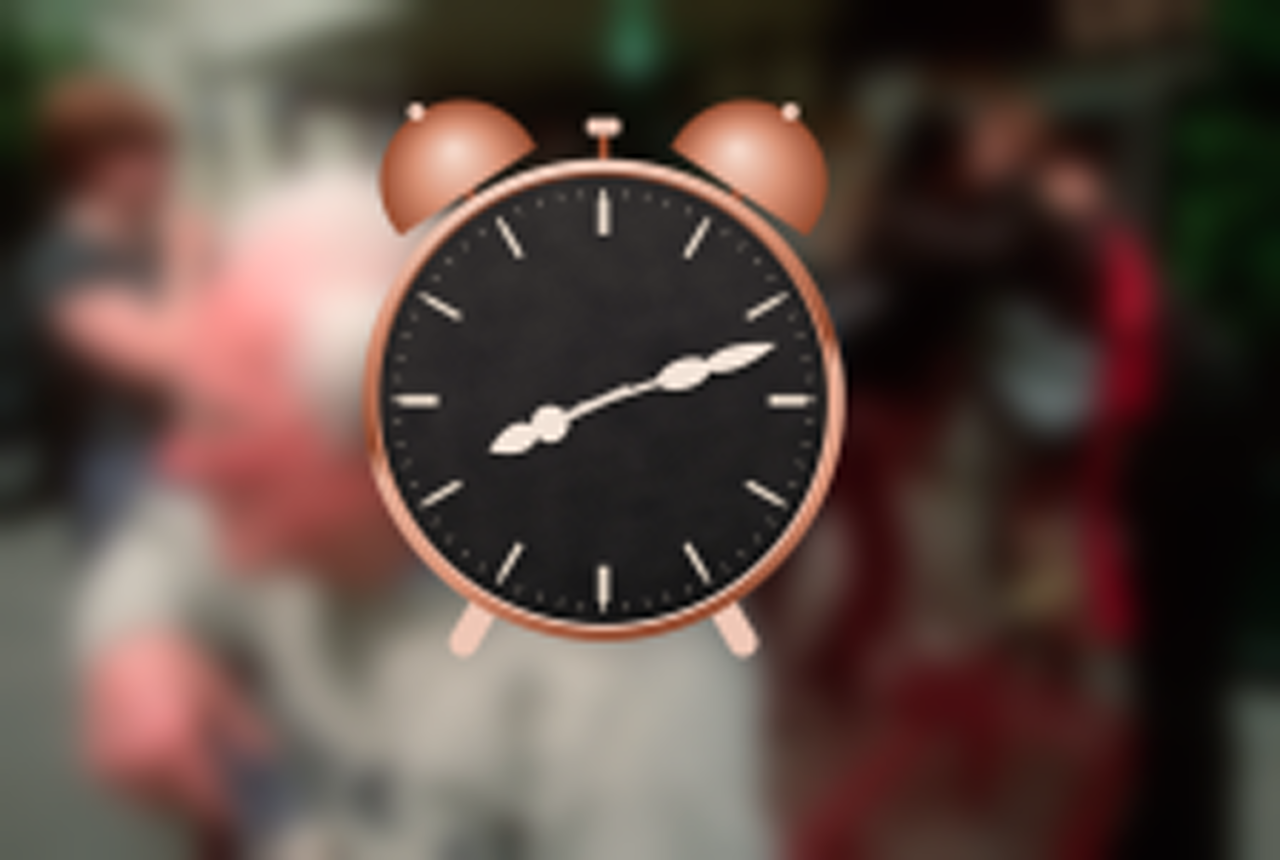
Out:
8 h 12 min
